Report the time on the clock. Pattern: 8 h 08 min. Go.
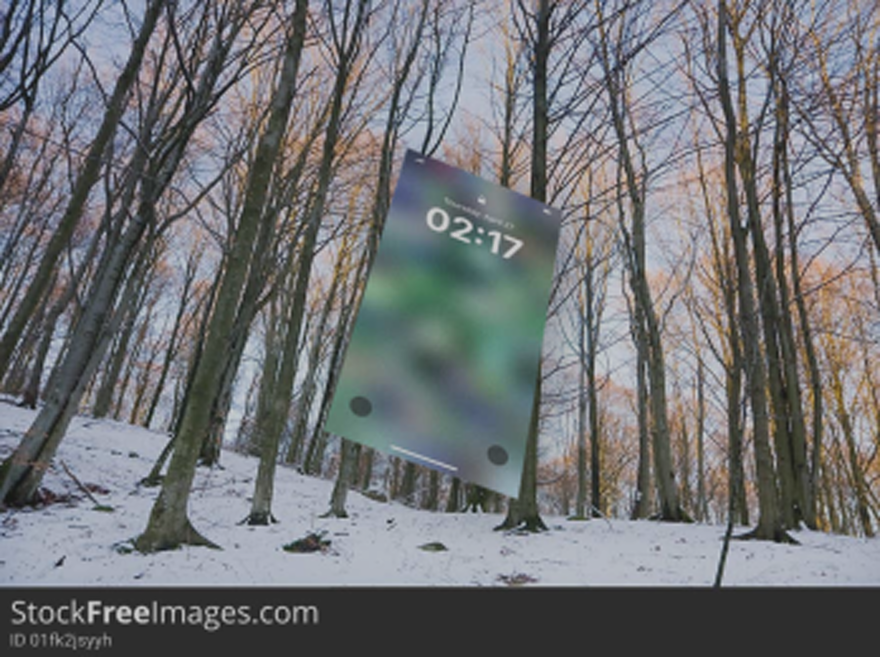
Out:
2 h 17 min
